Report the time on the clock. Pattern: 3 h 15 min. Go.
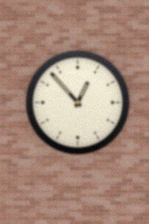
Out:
12 h 53 min
